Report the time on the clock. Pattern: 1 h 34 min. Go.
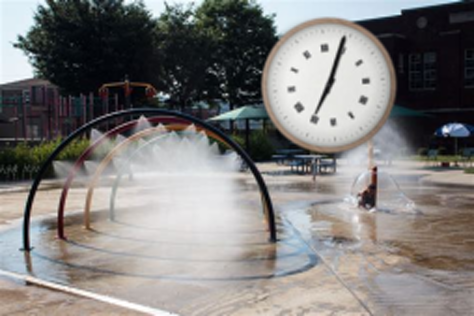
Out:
7 h 04 min
